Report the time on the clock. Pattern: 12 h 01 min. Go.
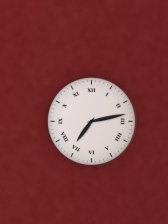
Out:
7 h 13 min
